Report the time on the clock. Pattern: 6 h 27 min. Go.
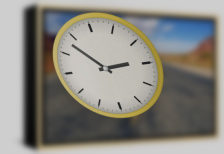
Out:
2 h 53 min
